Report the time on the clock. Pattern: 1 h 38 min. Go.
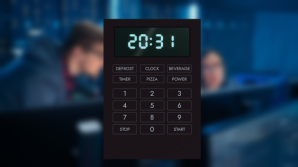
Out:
20 h 31 min
